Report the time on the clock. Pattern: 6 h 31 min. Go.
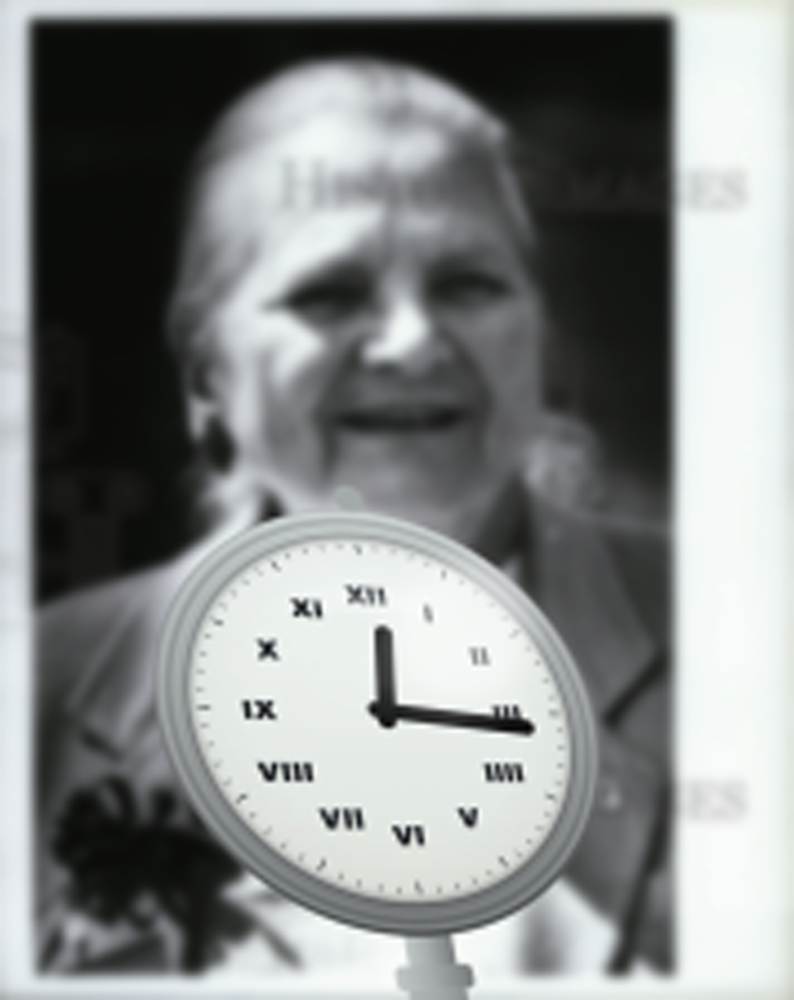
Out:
12 h 16 min
